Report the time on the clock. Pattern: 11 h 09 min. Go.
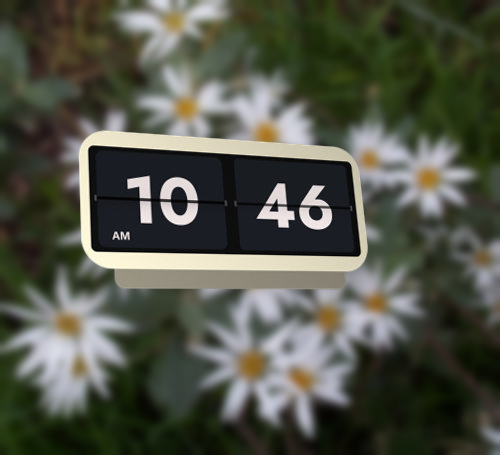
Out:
10 h 46 min
